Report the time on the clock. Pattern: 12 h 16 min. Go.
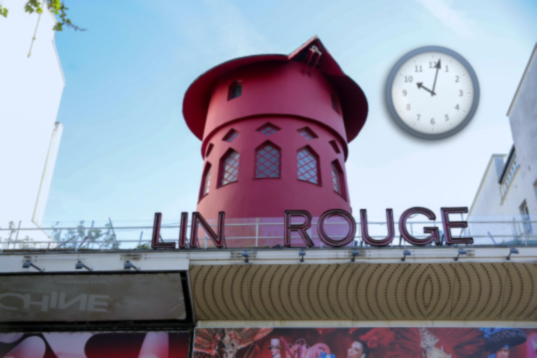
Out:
10 h 02 min
